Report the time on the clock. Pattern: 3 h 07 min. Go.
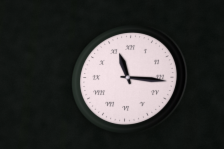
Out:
11 h 16 min
